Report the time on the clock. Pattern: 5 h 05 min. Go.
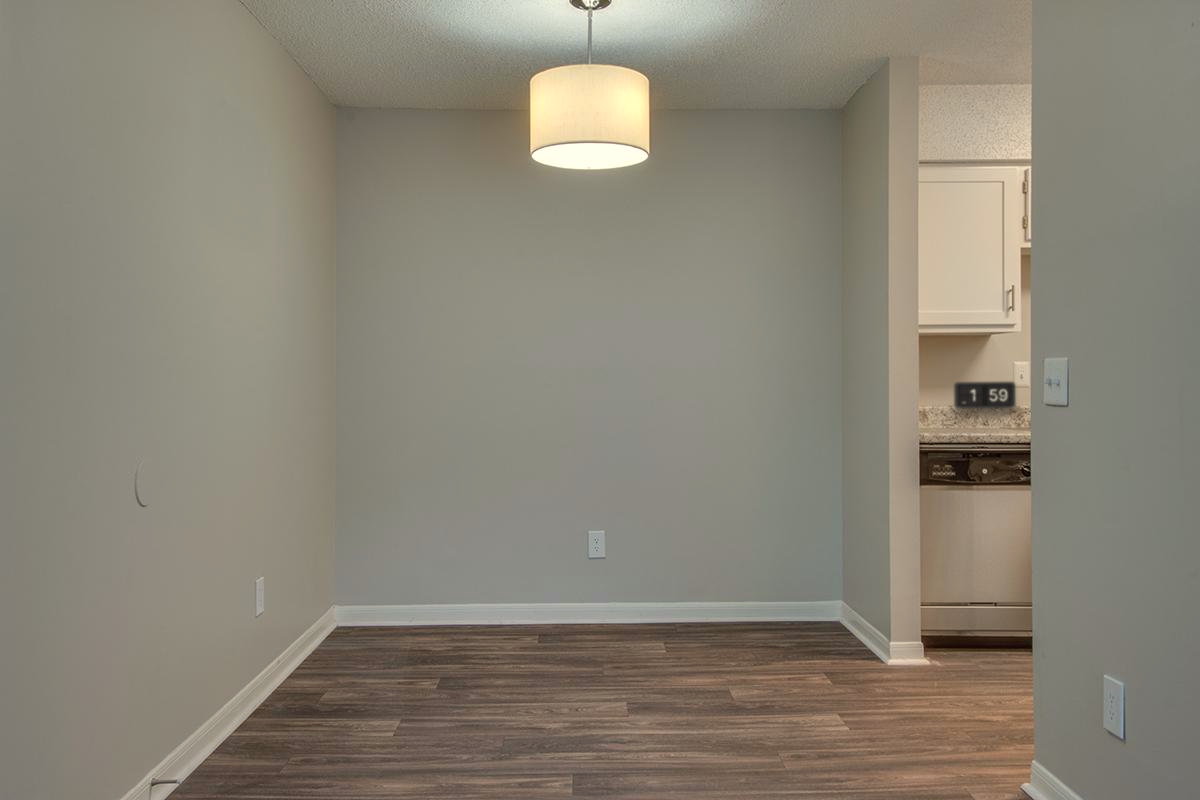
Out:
1 h 59 min
